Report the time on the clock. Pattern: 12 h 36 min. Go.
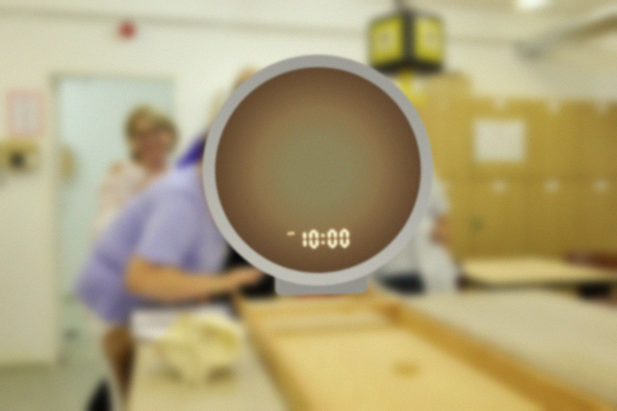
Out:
10 h 00 min
